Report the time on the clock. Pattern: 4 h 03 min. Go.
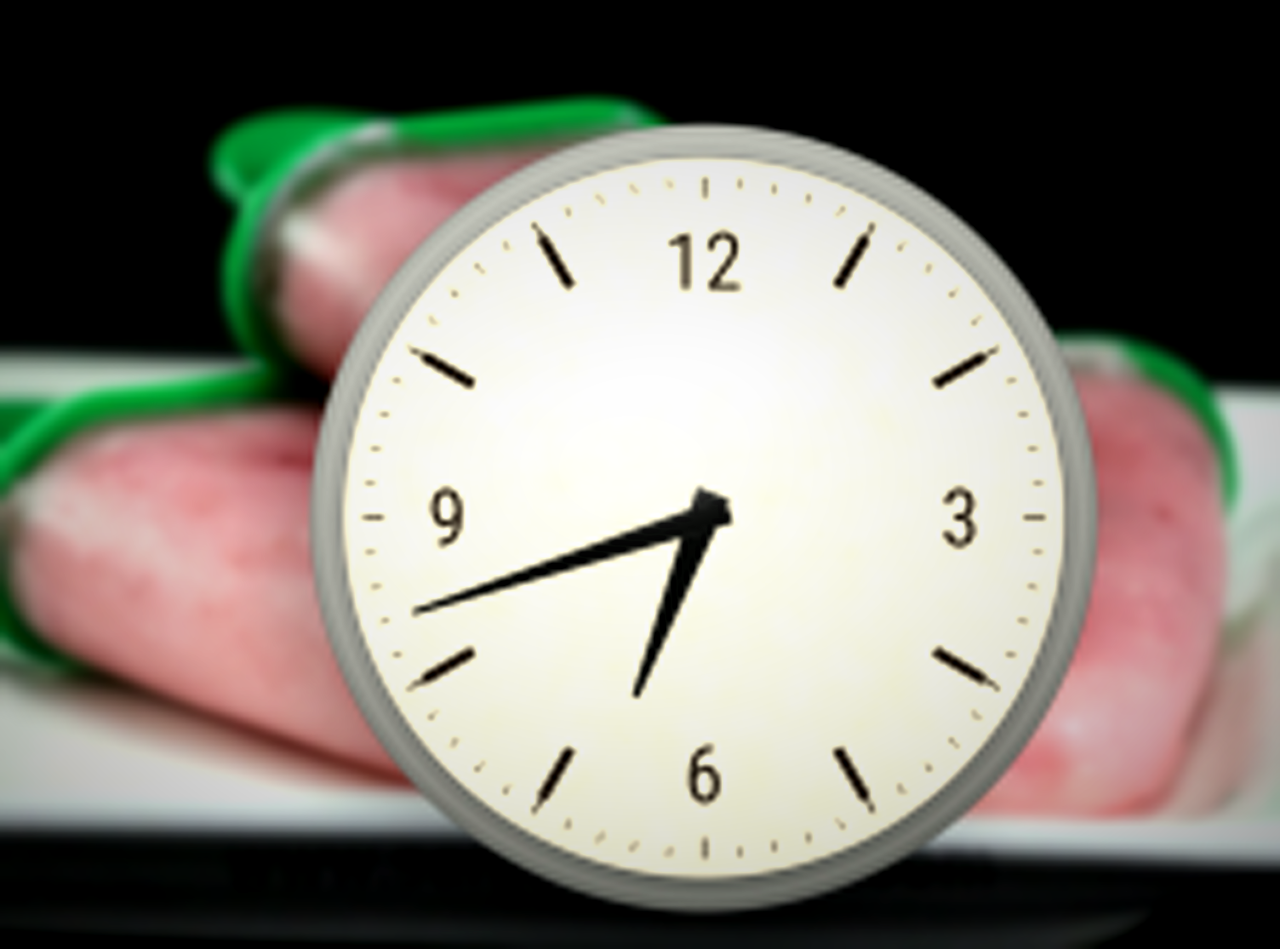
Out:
6 h 42 min
